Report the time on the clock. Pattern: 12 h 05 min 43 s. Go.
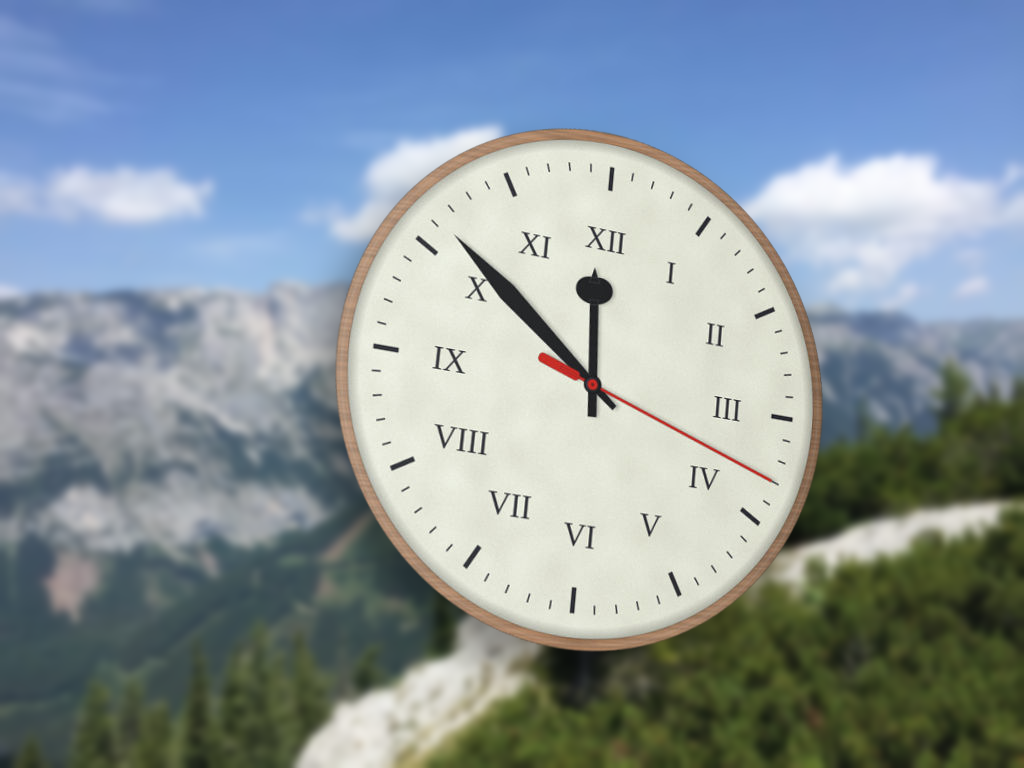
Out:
11 h 51 min 18 s
